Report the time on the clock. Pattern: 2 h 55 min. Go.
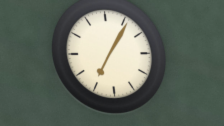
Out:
7 h 06 min
